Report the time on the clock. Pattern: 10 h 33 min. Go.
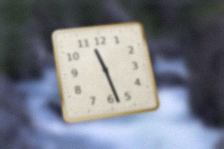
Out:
11 h 28 min
